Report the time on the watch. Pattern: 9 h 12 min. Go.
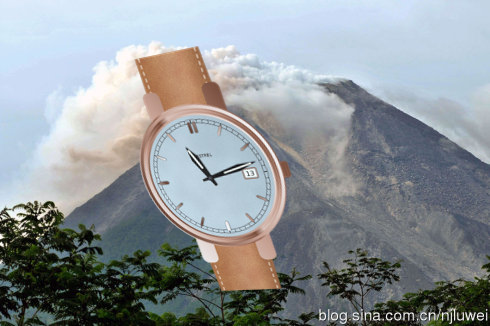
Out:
11 h 13 min
